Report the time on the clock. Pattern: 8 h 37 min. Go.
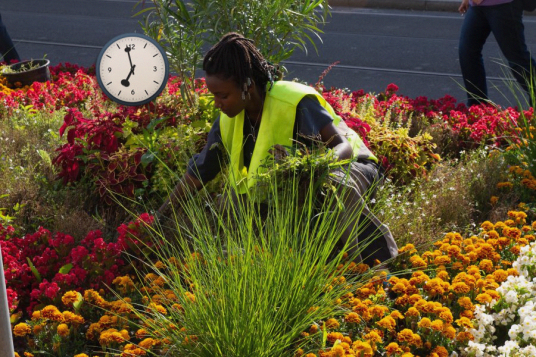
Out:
6 h 58 min
